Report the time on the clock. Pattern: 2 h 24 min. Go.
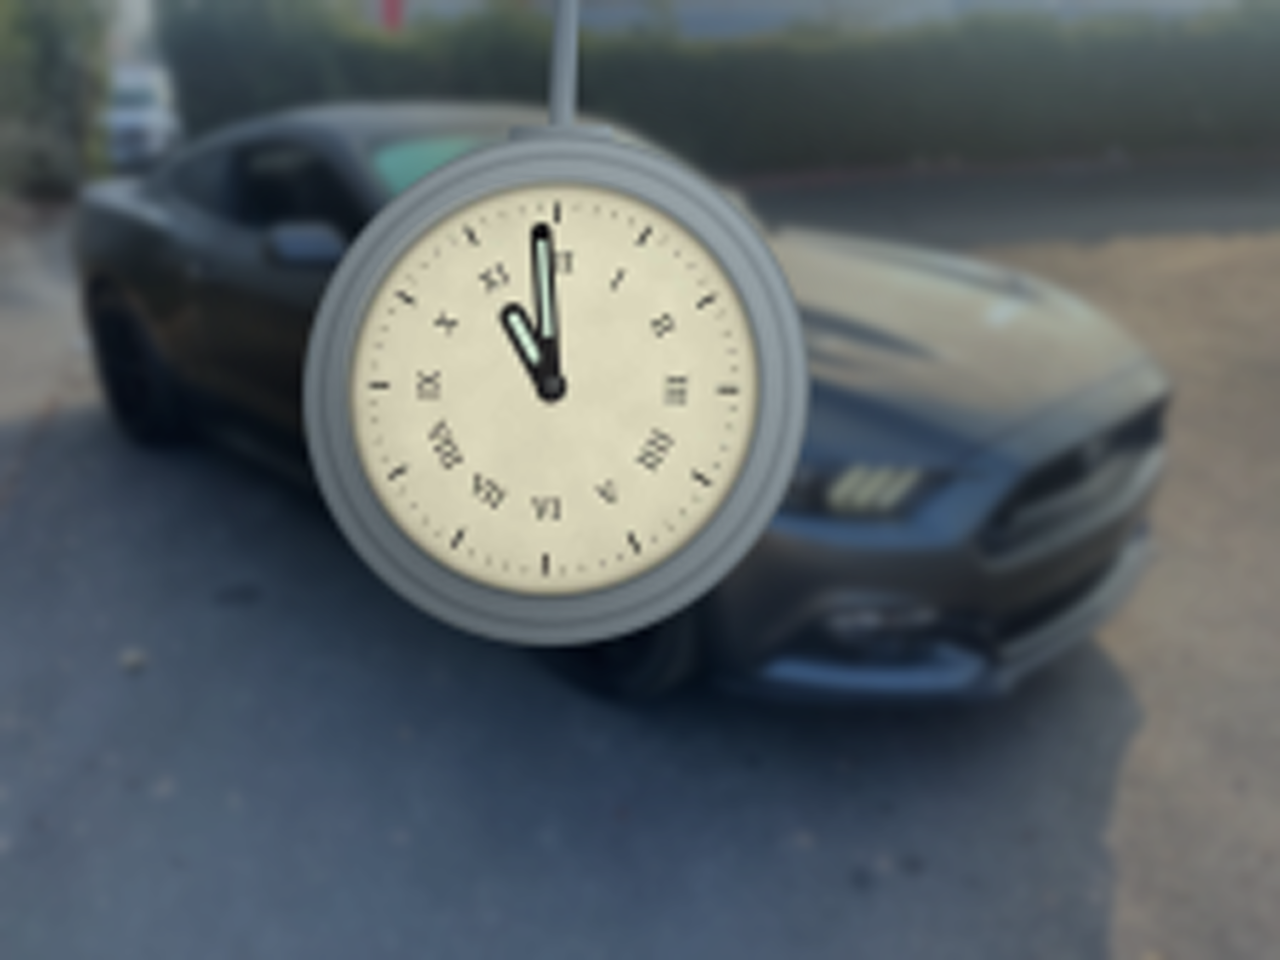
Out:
10 h 59 min
